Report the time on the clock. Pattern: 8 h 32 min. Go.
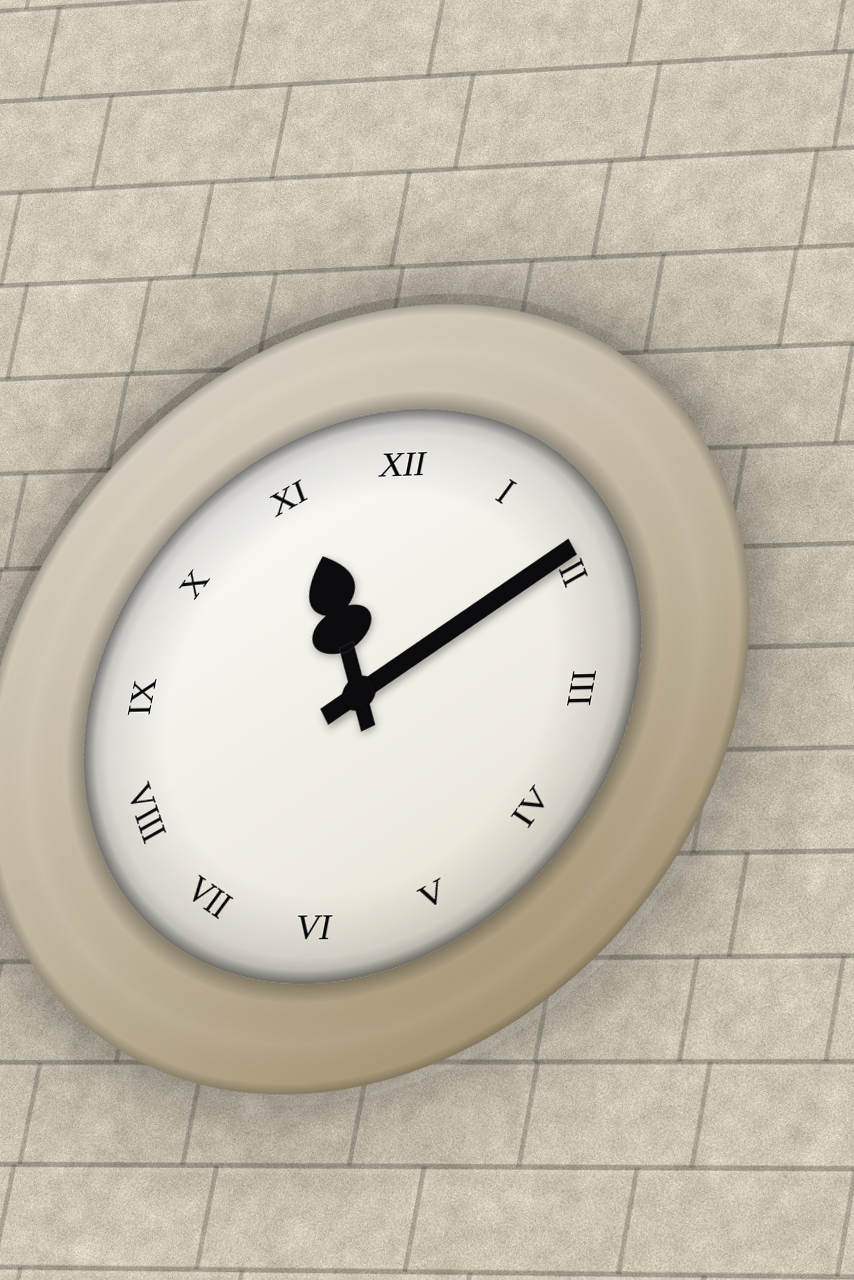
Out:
11 h 09 min
